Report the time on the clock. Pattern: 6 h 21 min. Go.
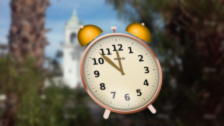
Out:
11 h 53 min
